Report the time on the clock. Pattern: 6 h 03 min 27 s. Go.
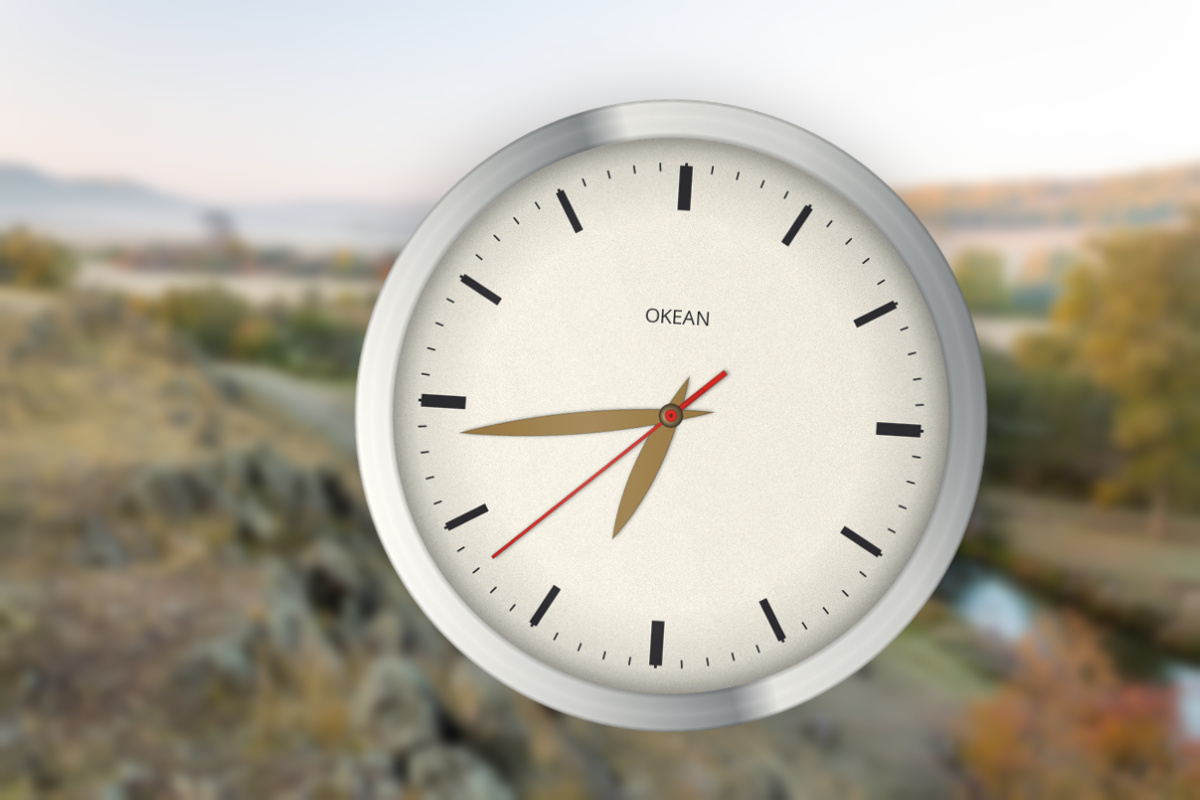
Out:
6 h 43 min 38 s
